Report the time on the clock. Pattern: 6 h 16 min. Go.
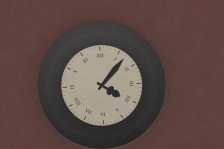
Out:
4 h 07 min
